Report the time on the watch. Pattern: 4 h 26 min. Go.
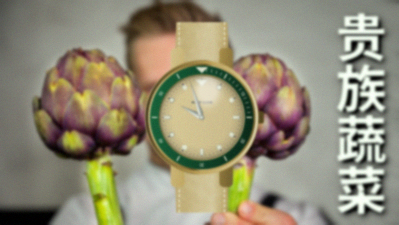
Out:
9 h 57 min
